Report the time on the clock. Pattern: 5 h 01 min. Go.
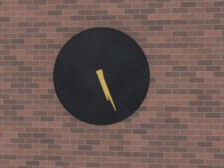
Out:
5 h 26 min
